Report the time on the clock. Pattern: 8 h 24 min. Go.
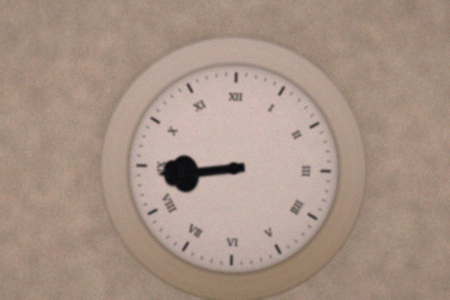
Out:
8 h 44 min
